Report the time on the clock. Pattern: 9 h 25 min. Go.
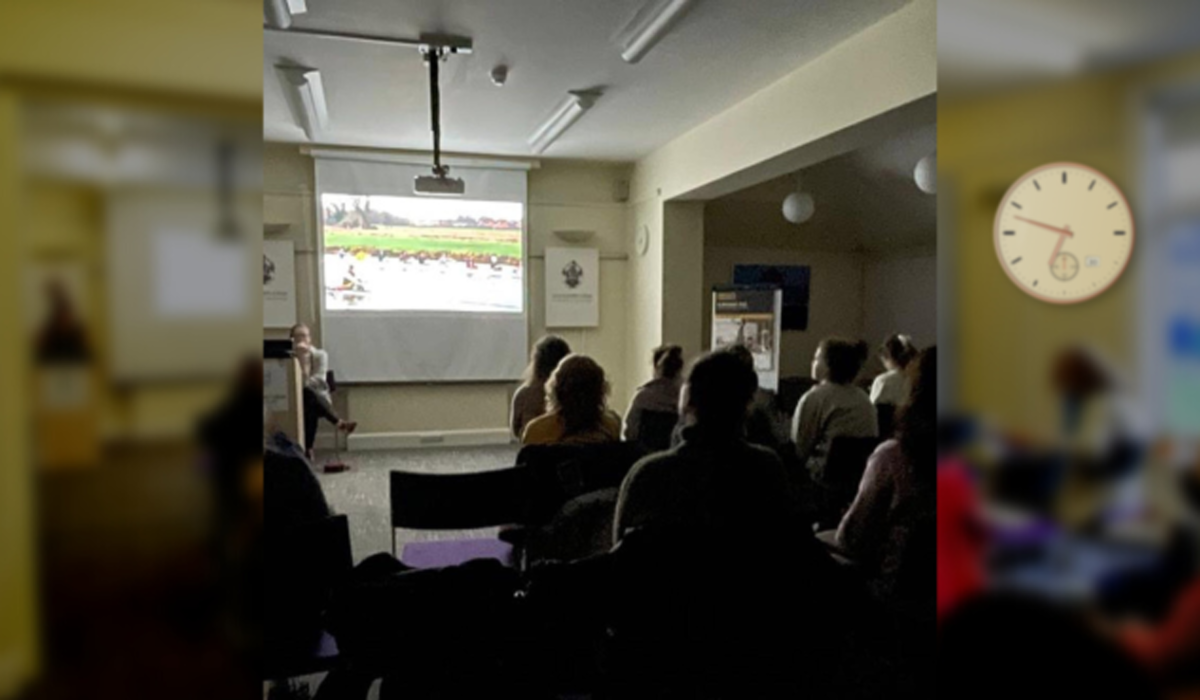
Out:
6 h 48 min
